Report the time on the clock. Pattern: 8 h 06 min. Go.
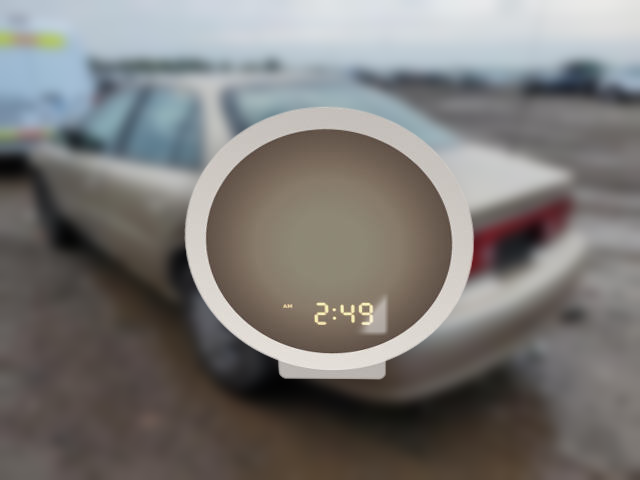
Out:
2 h 49 min
